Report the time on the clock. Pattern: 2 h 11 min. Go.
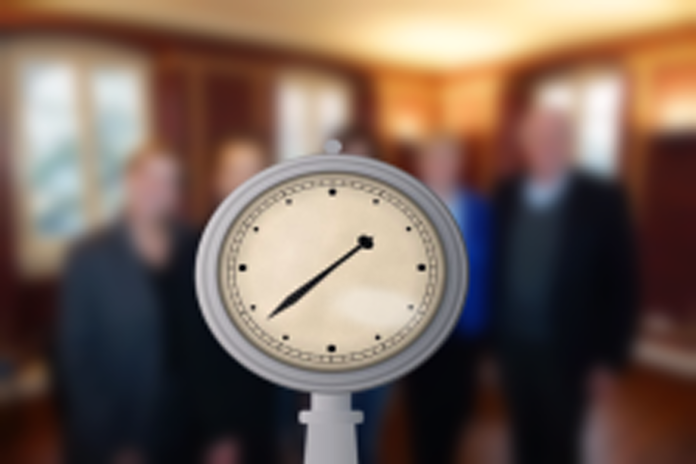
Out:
1 h 38 min
